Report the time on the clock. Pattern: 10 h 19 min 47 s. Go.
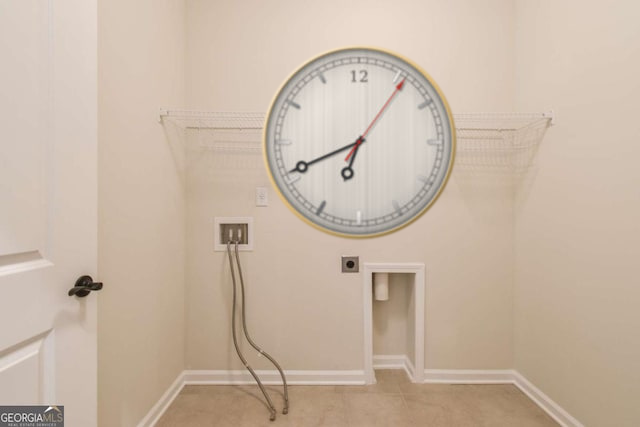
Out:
6 h 41 min 06 s
